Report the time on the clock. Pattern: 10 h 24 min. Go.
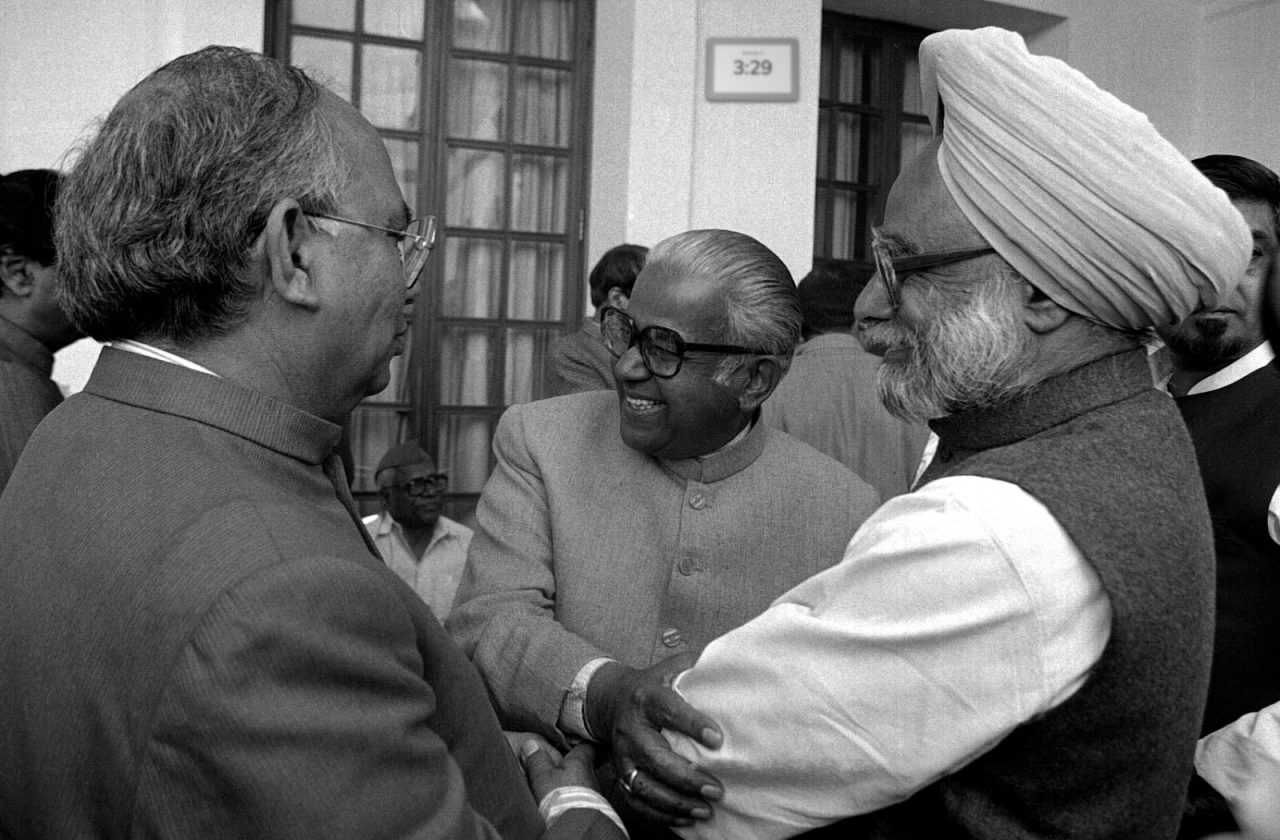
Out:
3 h 29 min
